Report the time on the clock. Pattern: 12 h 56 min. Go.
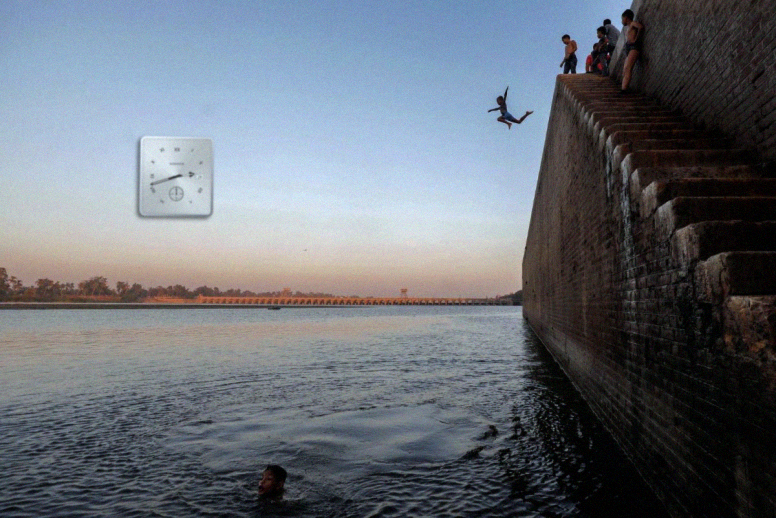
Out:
2 h 42 min
